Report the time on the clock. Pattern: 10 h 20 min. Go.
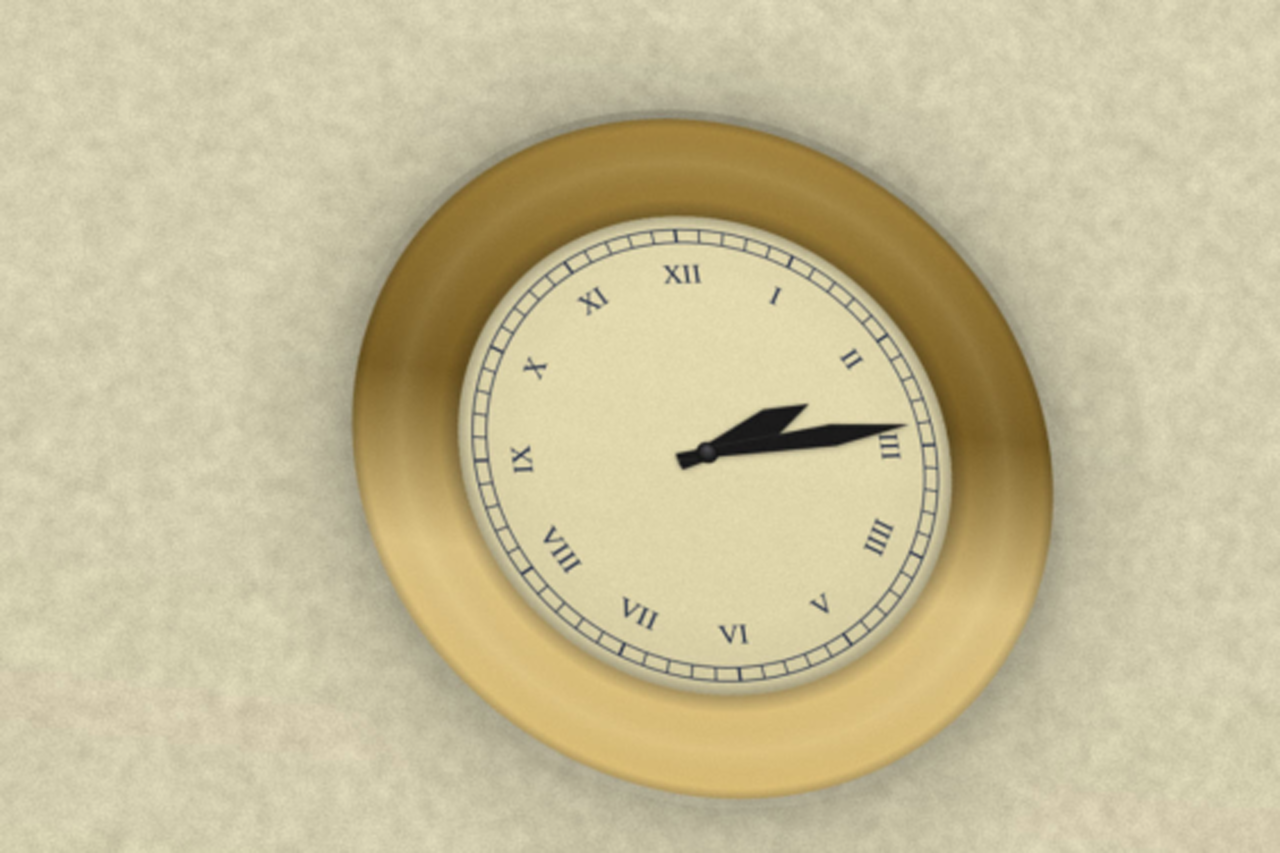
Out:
2 h 14 min
